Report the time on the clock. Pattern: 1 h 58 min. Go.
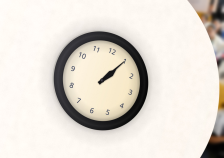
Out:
1 h 05 min
